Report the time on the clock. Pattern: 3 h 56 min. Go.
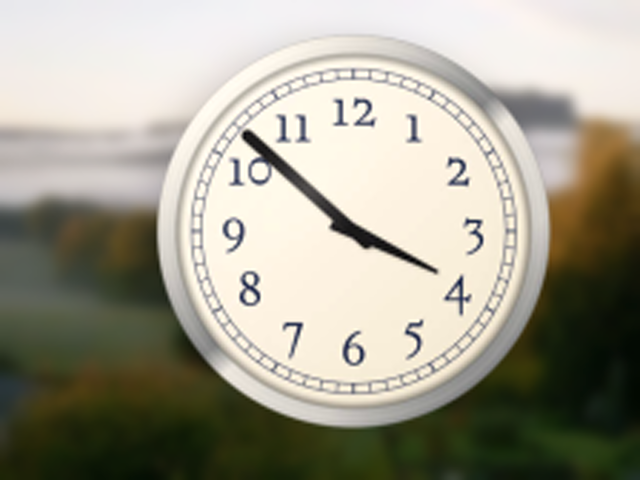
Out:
3 h 52 min
